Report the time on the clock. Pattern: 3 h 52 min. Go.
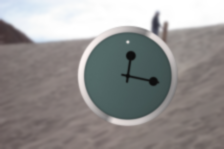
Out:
12 h 17 min
